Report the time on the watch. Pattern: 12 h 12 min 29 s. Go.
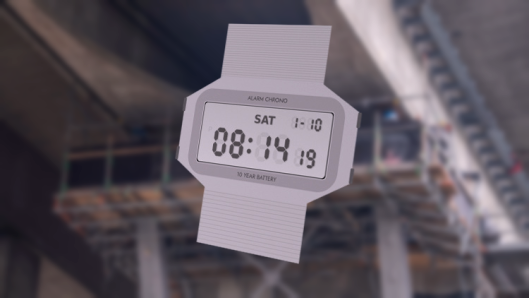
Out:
8 h 14 min 19 s
